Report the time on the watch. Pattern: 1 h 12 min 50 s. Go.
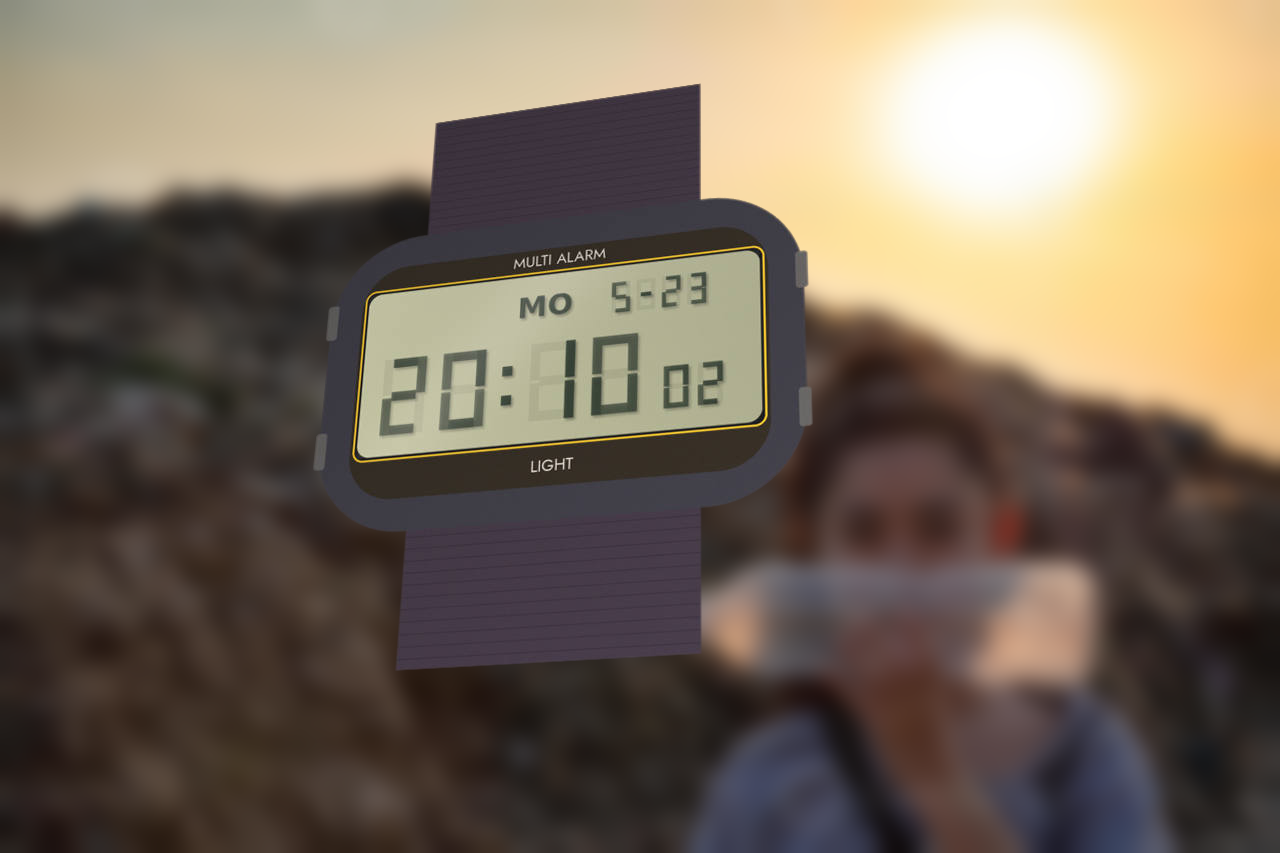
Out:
20 h 10 min 02 s
